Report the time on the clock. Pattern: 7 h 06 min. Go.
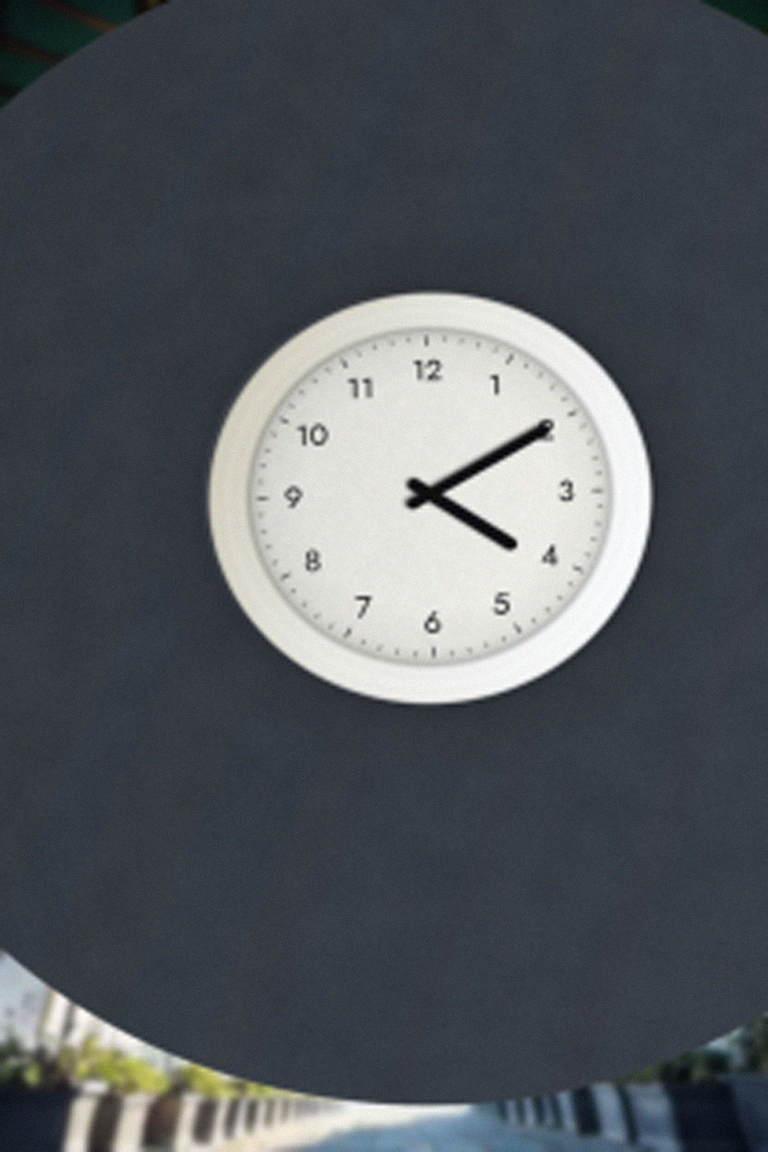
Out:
4 h 10 min
